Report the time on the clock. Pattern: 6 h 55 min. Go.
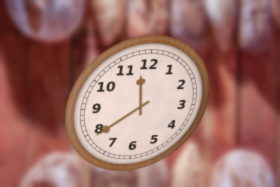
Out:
11 h 39 min
